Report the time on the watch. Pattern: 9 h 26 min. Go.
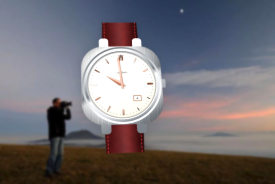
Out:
9 h 59 min
